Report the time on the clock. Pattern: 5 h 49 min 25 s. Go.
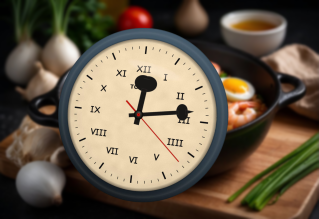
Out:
12 h 13 min 22 s
